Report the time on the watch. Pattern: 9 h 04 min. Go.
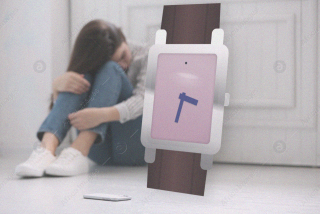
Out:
3 h 32 min
